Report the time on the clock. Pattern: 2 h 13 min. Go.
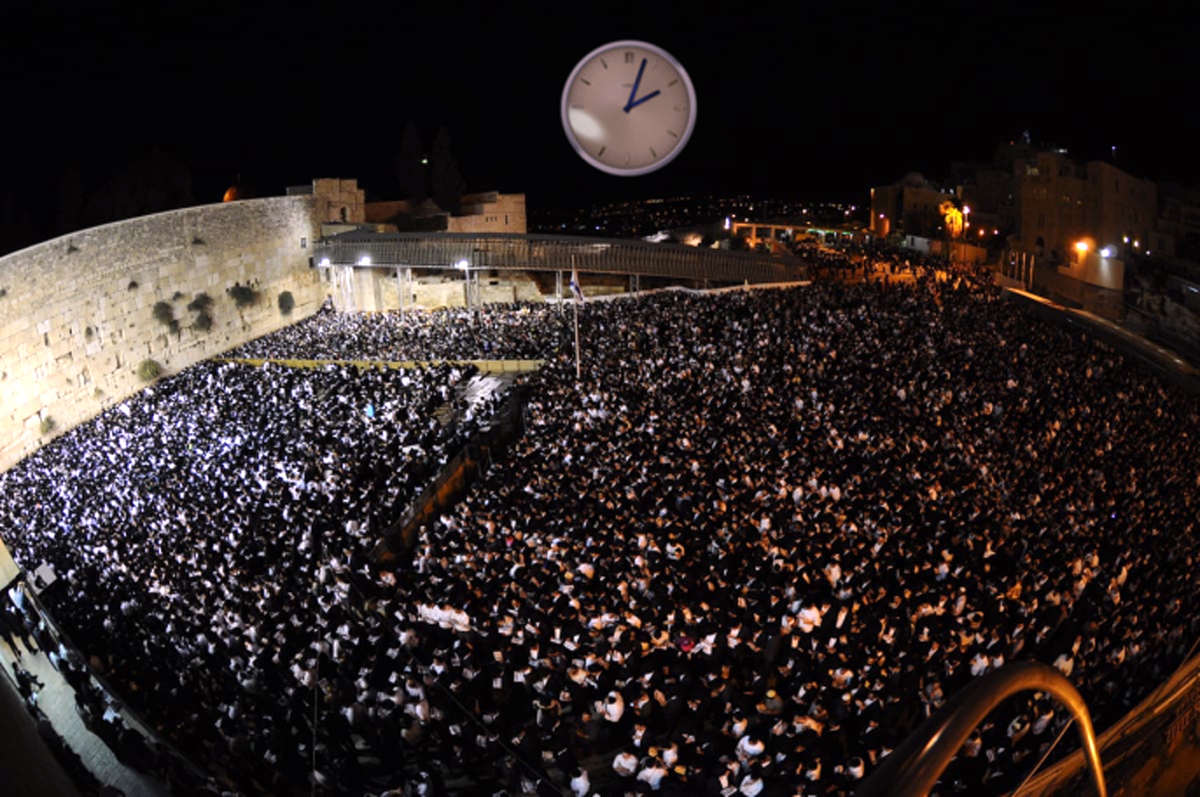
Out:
2 h 03 min
